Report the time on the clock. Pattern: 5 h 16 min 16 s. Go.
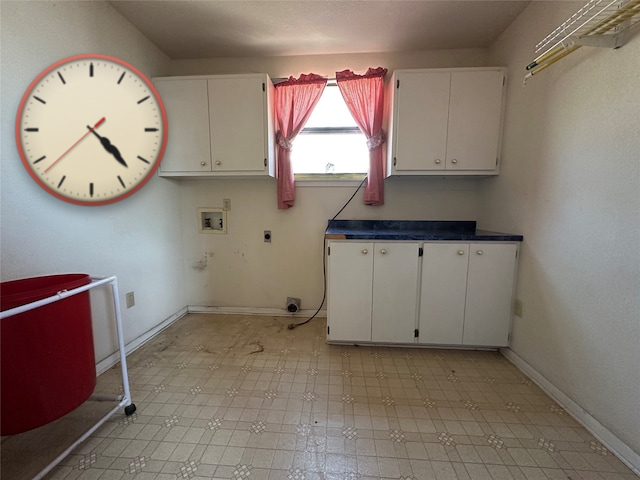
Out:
4 h 22 min 38 s
